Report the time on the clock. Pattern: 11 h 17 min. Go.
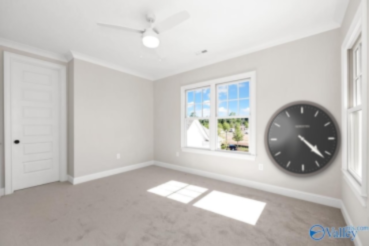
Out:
4 h 22 min
